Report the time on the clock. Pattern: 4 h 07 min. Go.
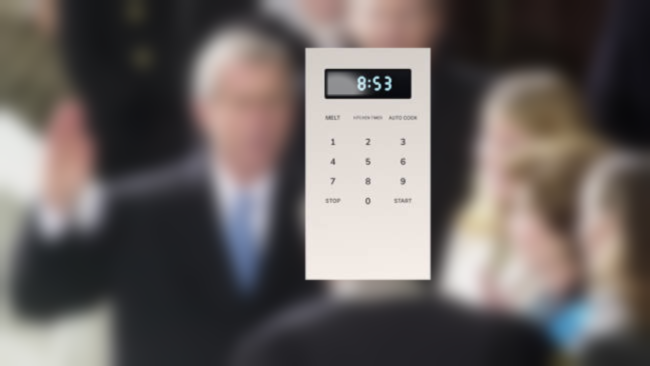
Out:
8 h 53 min
